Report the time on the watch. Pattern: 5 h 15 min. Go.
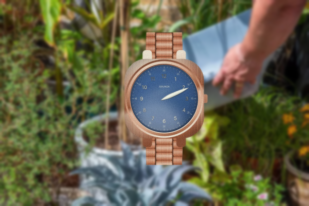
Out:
2 h 11 min
